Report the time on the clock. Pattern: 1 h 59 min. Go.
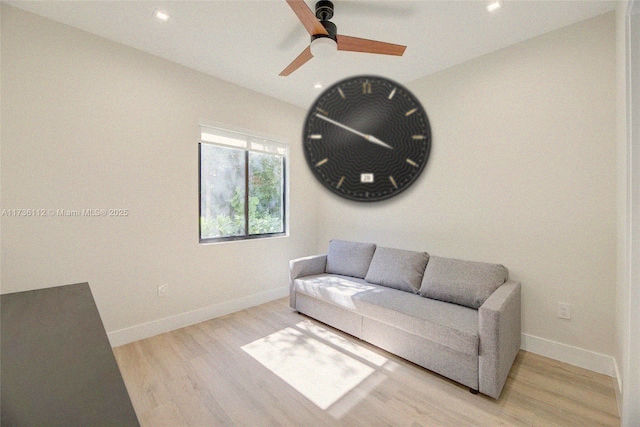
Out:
3 h 49 min
